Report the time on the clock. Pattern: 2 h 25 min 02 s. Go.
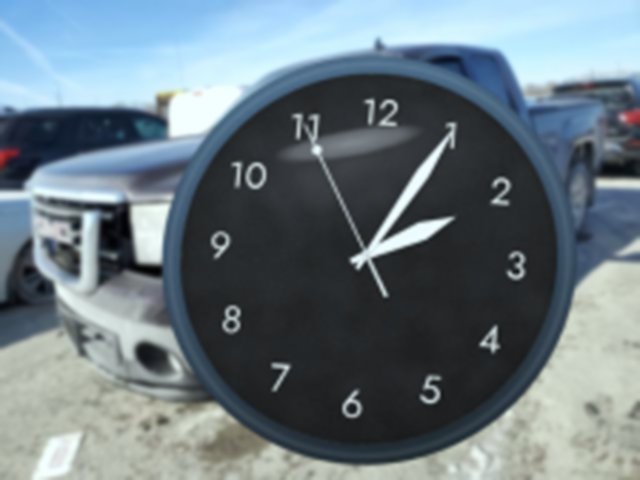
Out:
2 h 04 min 55 s
